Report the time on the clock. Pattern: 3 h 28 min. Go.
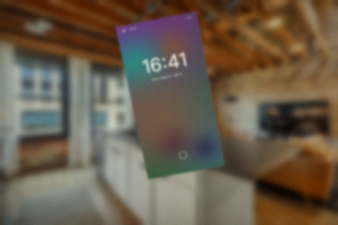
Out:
16 h 41 min
